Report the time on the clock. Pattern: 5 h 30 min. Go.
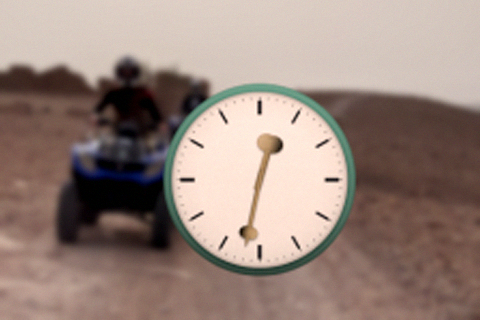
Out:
12 h 32 min
